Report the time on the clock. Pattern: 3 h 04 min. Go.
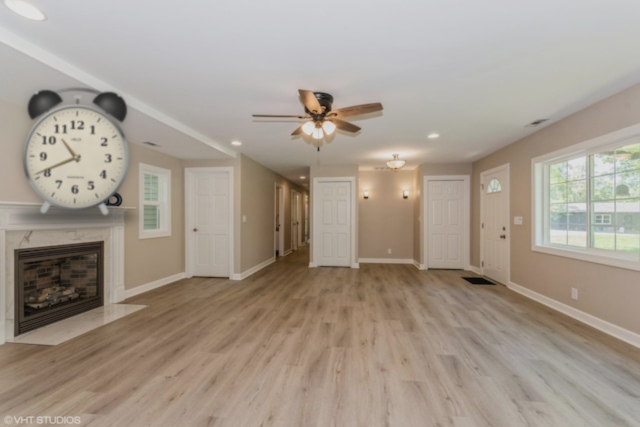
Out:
10 h 41 min
